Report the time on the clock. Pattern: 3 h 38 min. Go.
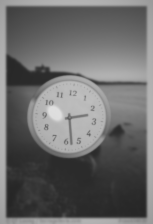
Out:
2 h 28 min
